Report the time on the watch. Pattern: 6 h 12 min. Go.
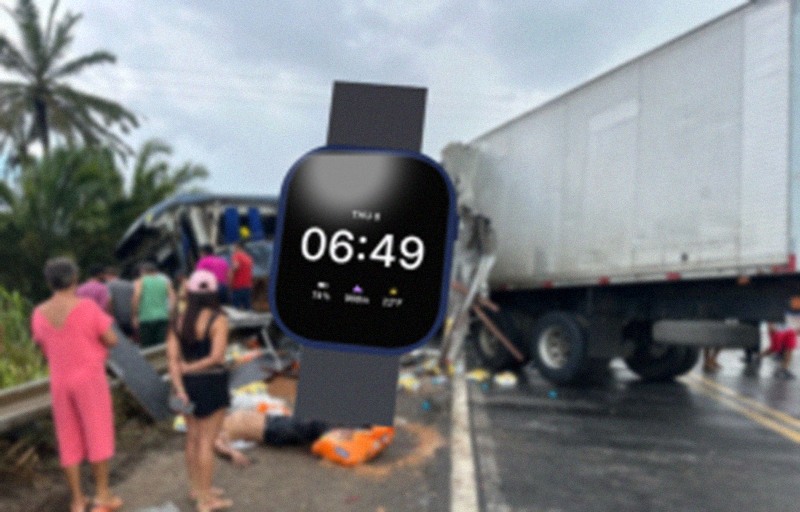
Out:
6 h 49 min
